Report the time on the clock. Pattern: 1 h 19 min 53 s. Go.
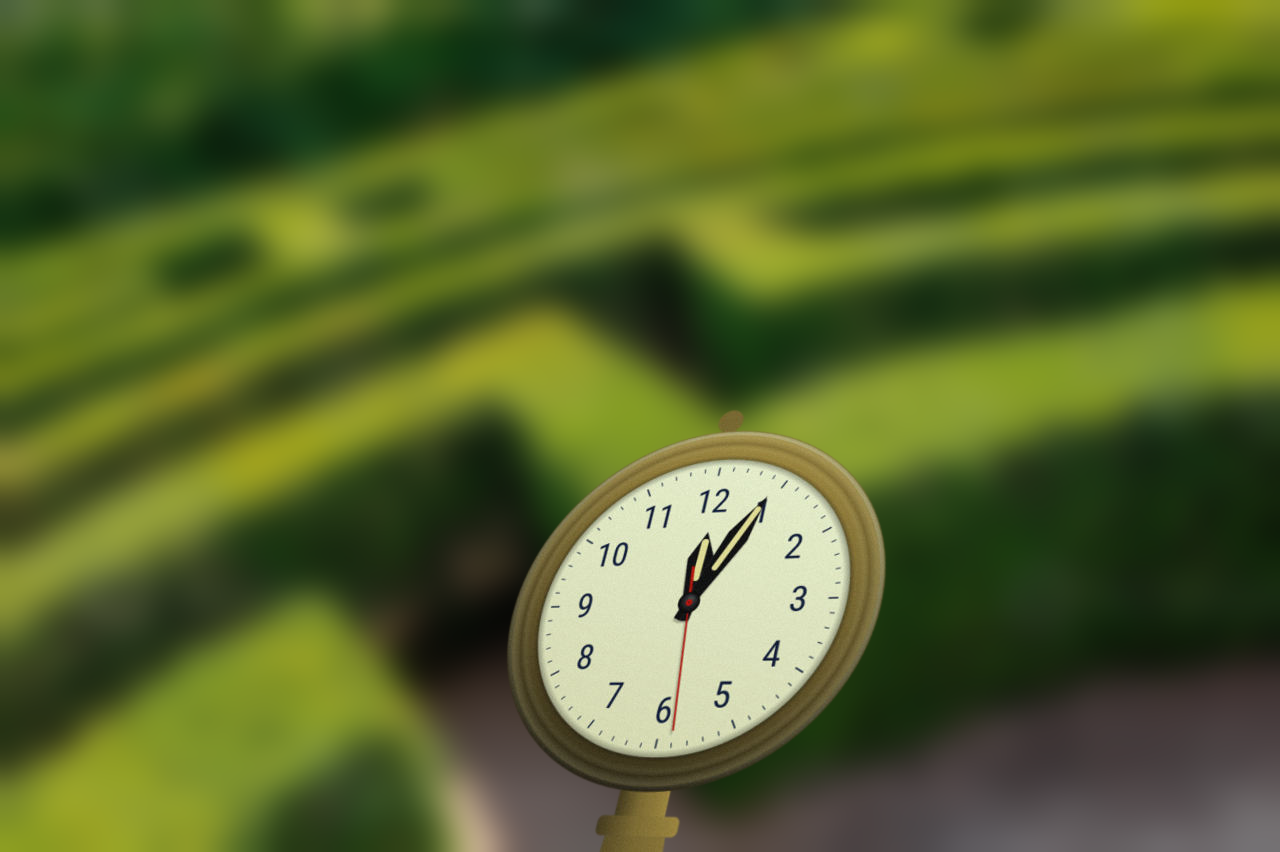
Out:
12 h 04 min 29 s
